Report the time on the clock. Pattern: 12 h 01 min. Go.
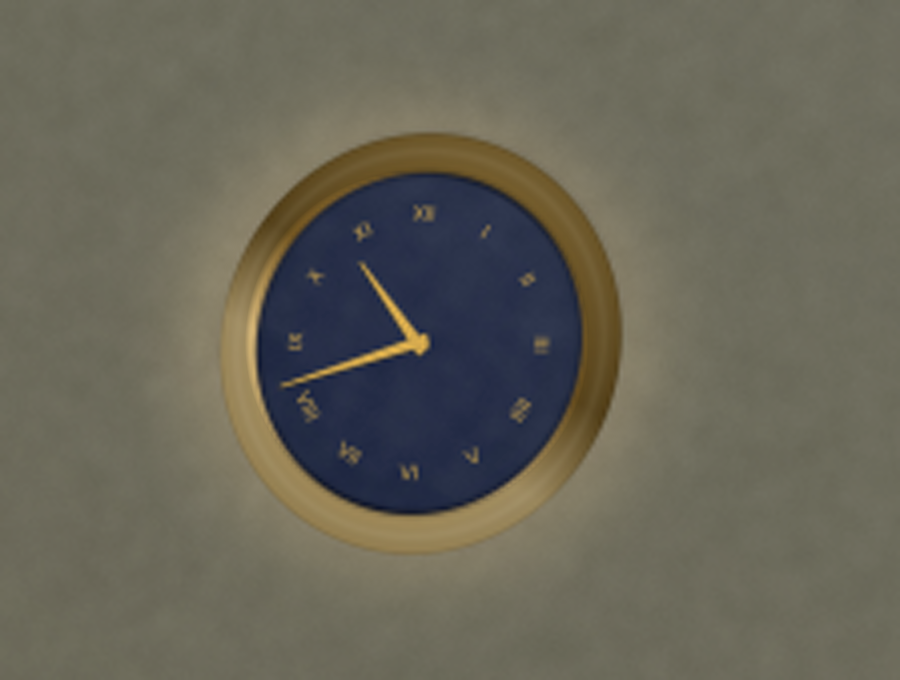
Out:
10 h 42 min
